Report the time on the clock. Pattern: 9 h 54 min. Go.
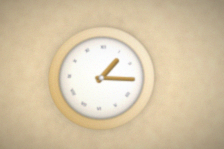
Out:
1 h 15 min
